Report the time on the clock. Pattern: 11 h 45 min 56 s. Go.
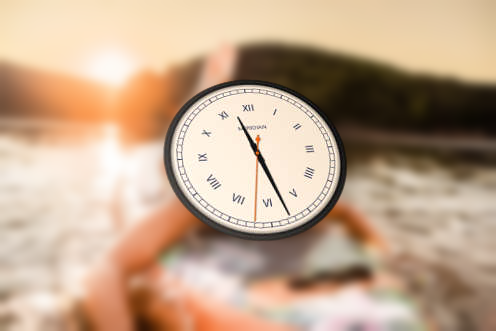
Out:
11 h 27 min 32 s
